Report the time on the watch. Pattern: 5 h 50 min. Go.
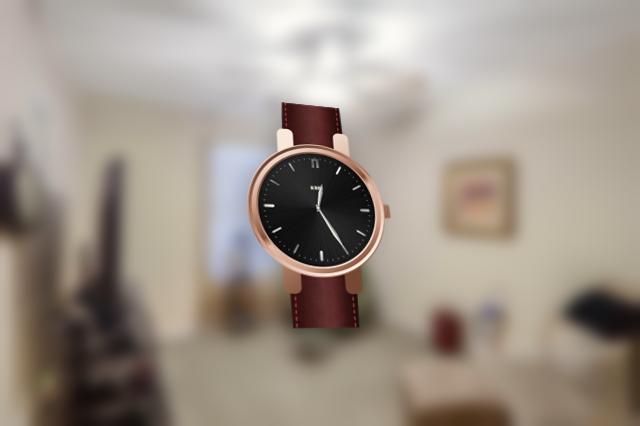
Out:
12 h 25 min
